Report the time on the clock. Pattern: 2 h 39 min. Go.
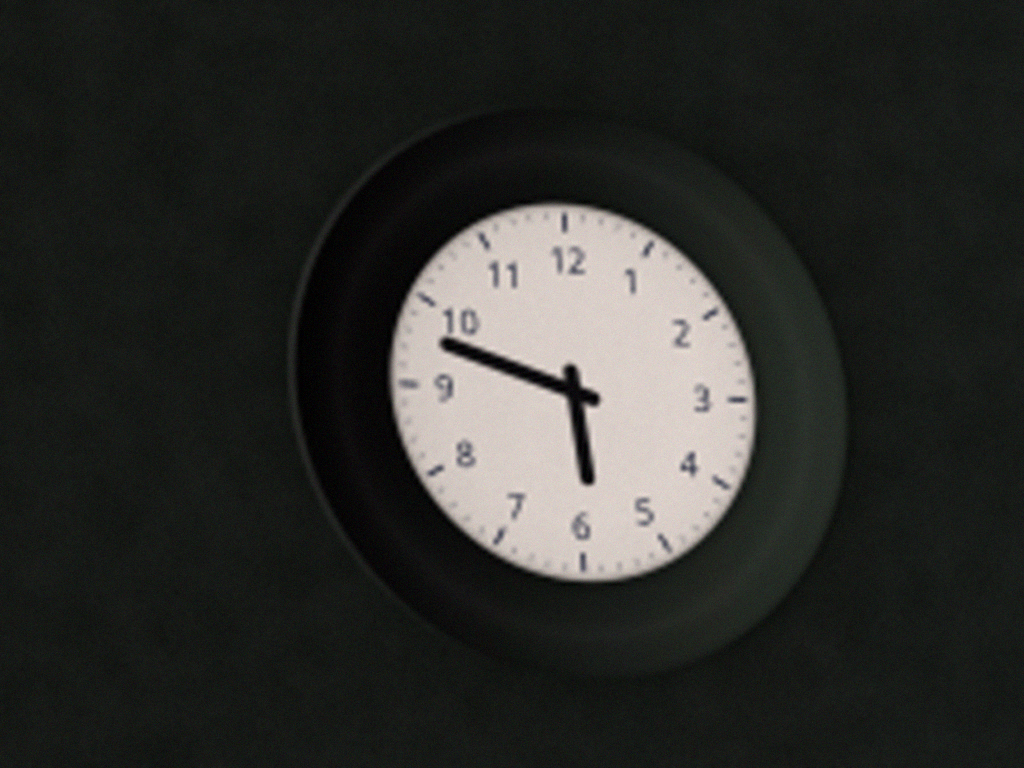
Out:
5 h 48 min
